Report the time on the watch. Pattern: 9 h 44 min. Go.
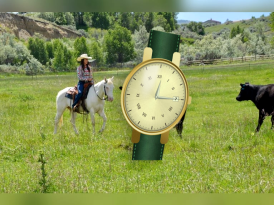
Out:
12 h 15 min
